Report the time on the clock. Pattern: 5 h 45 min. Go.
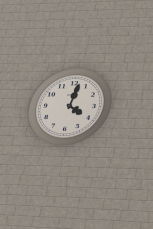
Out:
4 h 02 min
